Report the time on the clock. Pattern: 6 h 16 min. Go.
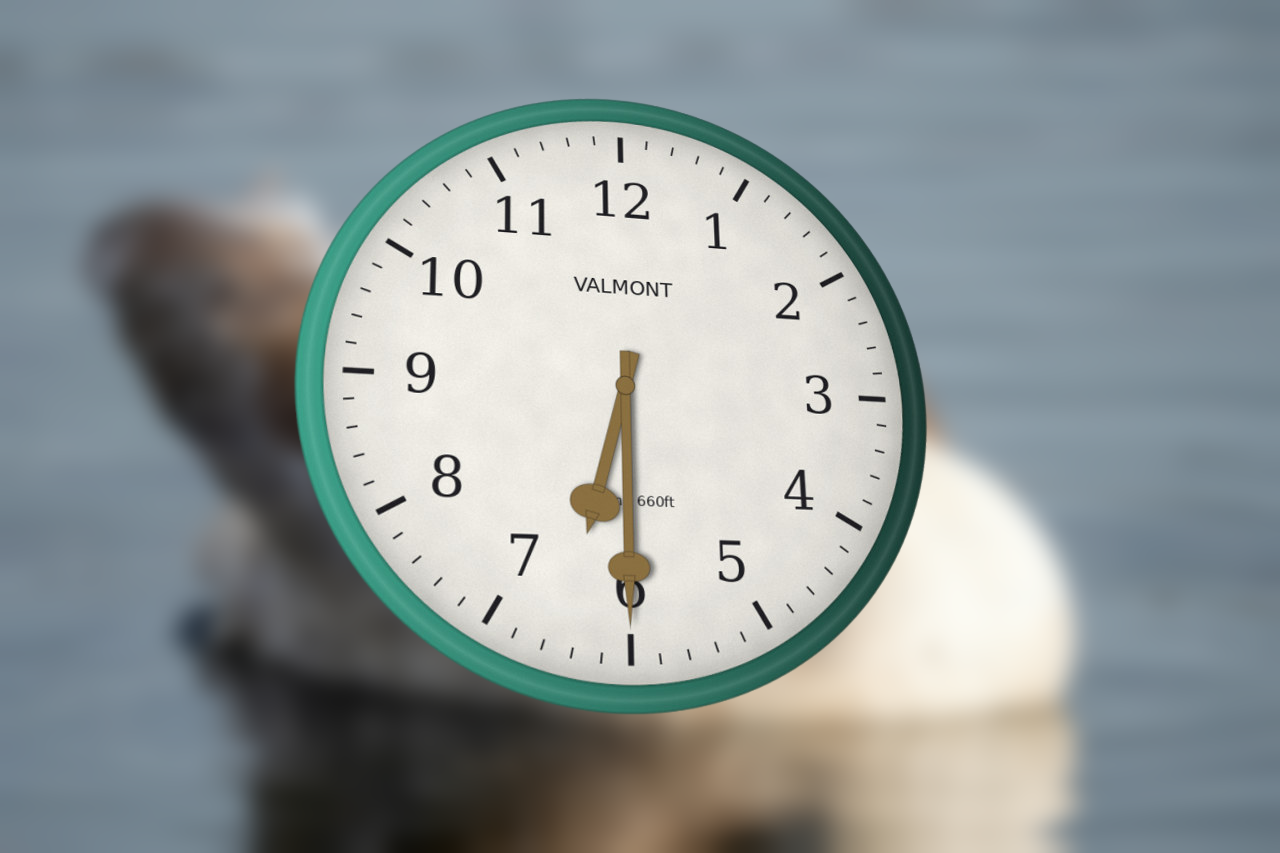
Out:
6 h 30 min
